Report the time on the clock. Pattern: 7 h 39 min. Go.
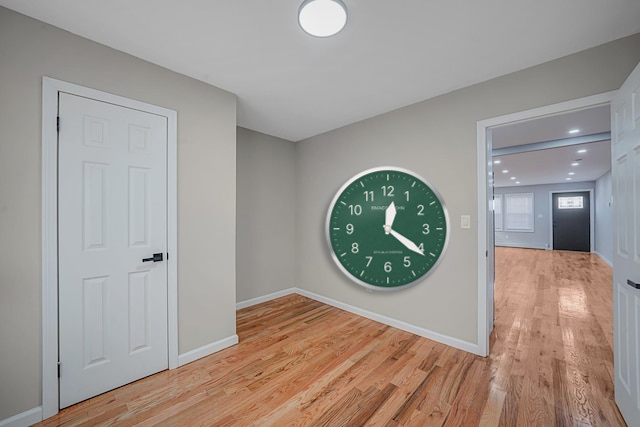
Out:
12 h 21 min
